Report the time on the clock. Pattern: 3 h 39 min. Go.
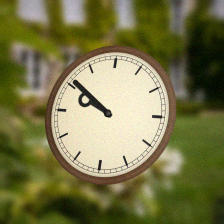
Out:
9 h 51 min
